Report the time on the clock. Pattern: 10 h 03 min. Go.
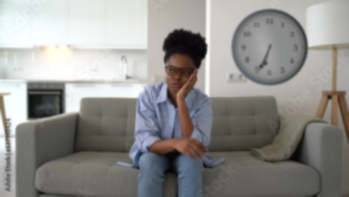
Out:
6 h 34 min
